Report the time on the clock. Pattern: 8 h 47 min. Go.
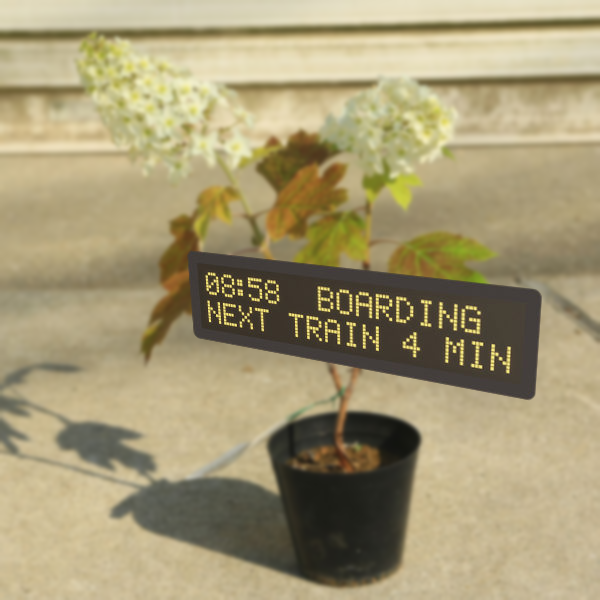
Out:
8 h 58 min
